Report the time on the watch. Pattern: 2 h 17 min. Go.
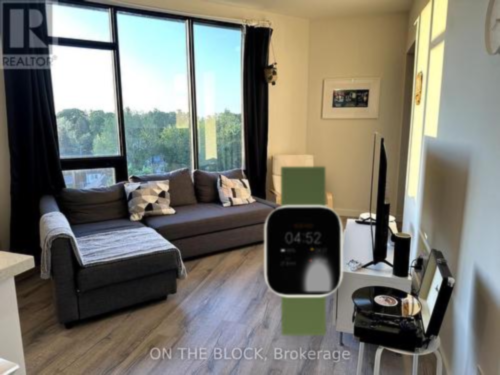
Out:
4 h 52 min
